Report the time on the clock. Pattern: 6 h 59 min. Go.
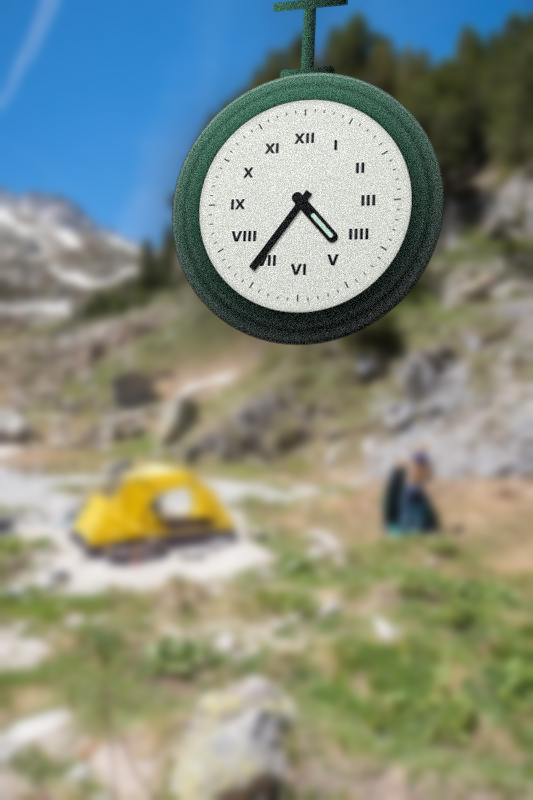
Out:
4 h 36 min
